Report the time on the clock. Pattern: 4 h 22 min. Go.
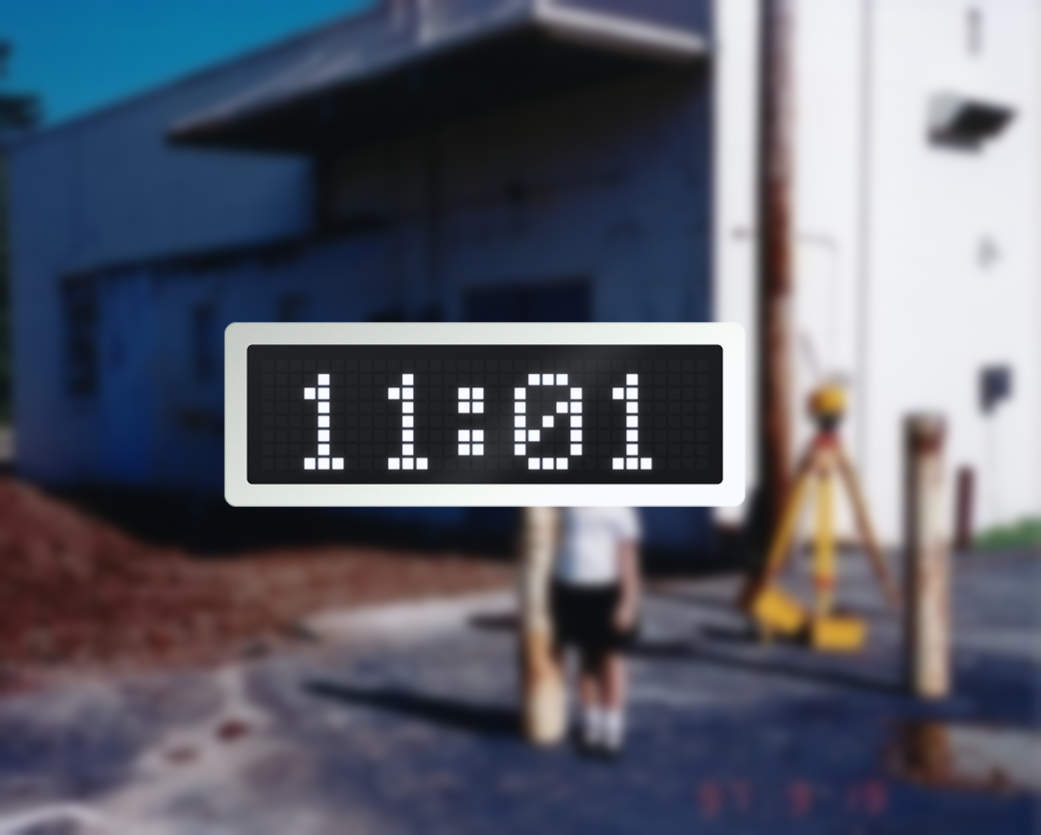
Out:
11 h 01 min
